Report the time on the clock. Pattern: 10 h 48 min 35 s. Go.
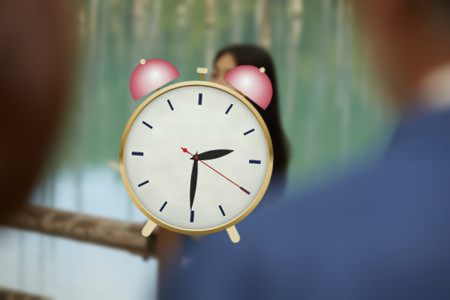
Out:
2 h 30 min 20 s
